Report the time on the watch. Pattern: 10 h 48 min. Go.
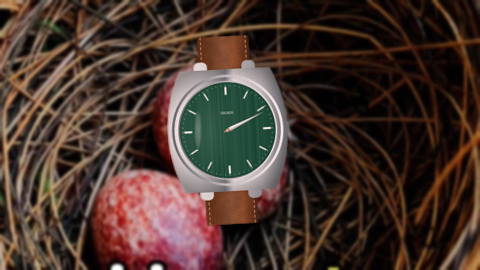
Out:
2 h 11 min
